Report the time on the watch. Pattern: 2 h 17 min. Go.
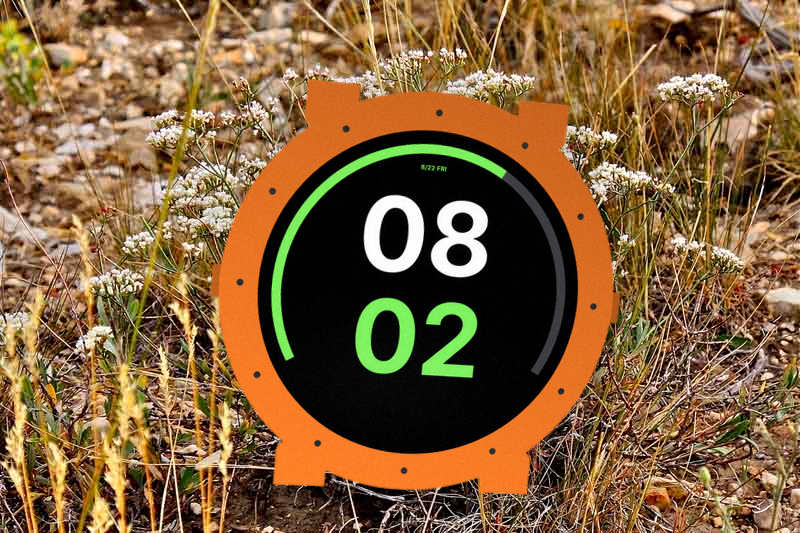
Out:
8 h 02 min
